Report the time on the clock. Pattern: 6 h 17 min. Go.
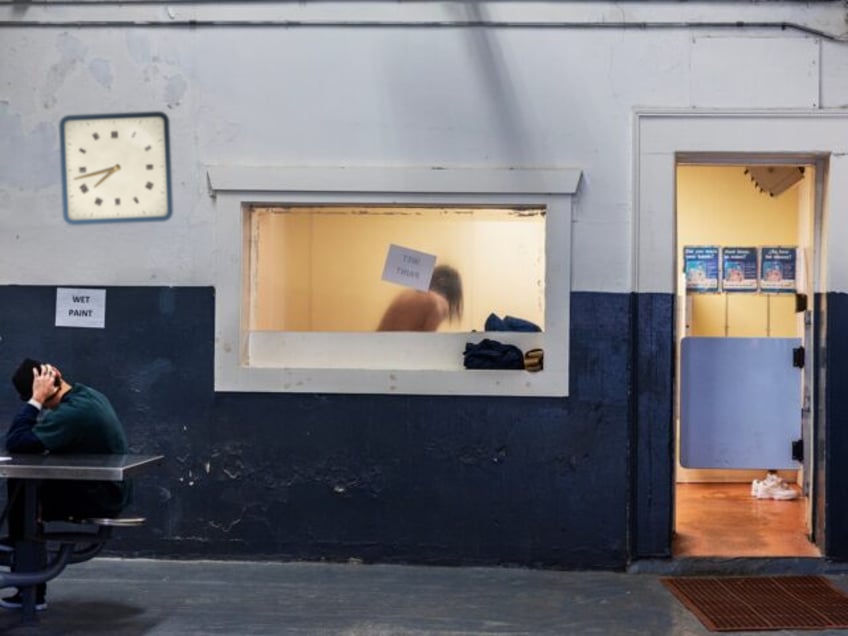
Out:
7 h 43 min
